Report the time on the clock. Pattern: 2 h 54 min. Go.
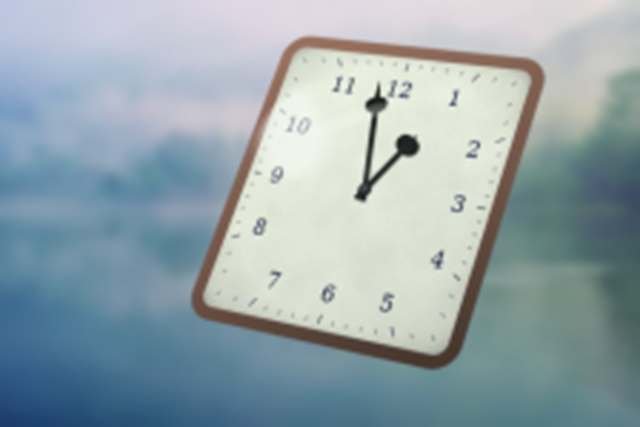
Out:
12 h 58 min
